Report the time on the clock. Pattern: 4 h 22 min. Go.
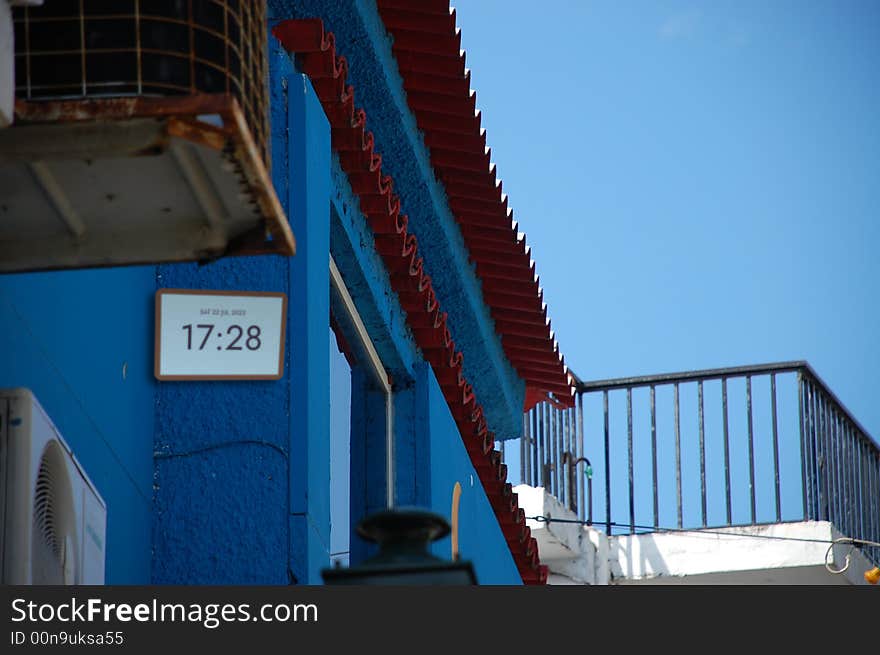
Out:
17 h 28 min
